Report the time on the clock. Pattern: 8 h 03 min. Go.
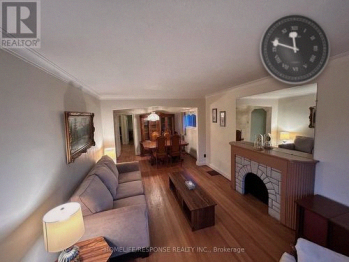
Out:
11 h 48 min
